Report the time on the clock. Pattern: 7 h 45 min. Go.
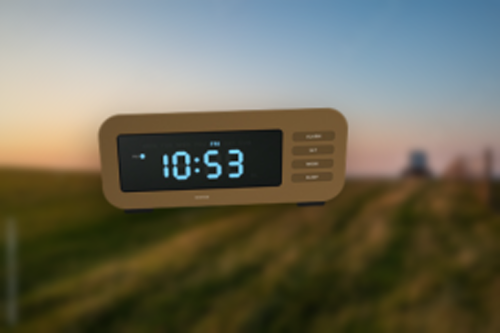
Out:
10 h 53 min
